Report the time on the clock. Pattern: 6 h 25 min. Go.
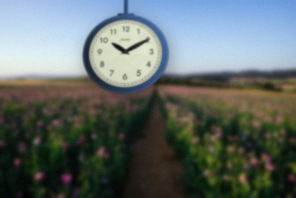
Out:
10 h 10 min
